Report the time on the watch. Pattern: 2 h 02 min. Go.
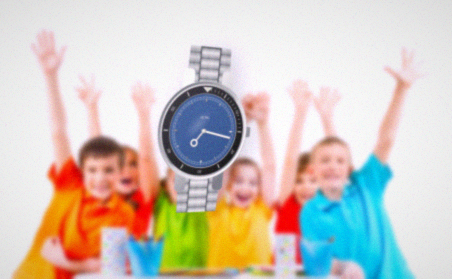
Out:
7 h 17 min
